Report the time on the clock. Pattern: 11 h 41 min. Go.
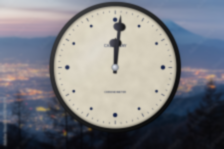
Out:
12 h 01 min
